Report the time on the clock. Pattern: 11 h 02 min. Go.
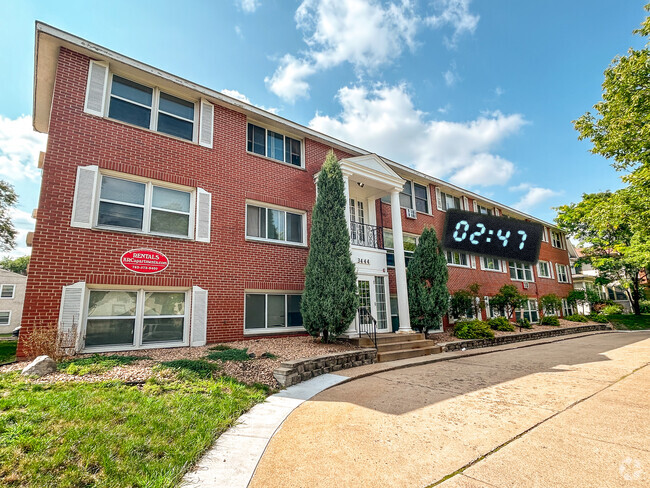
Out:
2 h 47 min
